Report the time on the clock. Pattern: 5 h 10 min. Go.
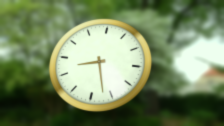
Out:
8 h 27 min
